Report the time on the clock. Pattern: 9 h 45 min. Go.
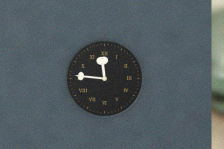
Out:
11 h 46 min
